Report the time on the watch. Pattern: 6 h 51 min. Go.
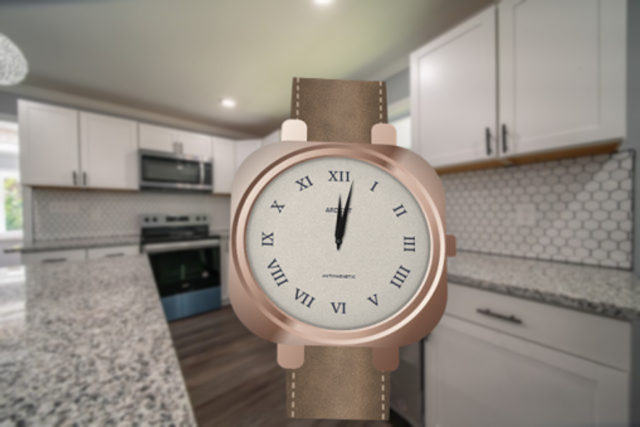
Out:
12 h 02 min
